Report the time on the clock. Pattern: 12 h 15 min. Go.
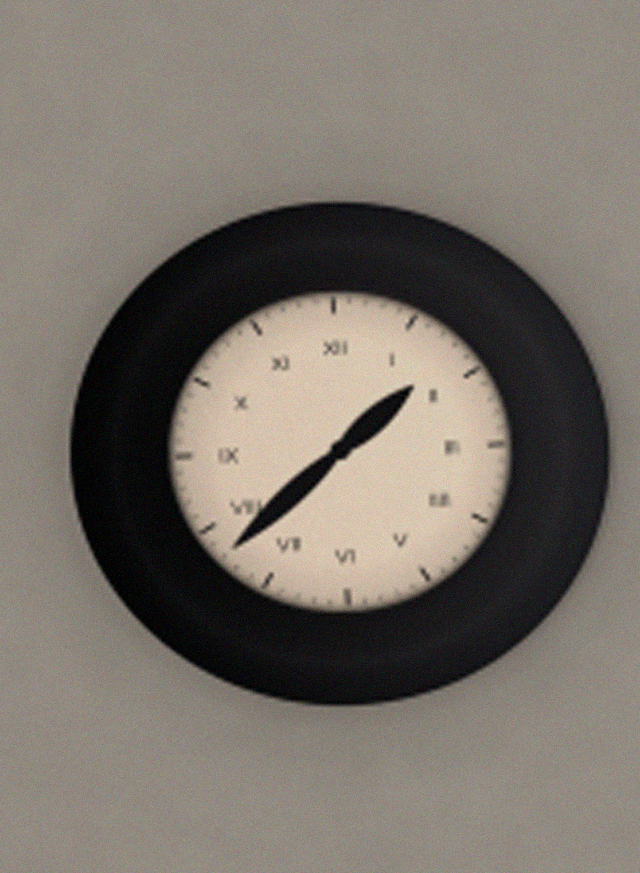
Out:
1 h 38 min
